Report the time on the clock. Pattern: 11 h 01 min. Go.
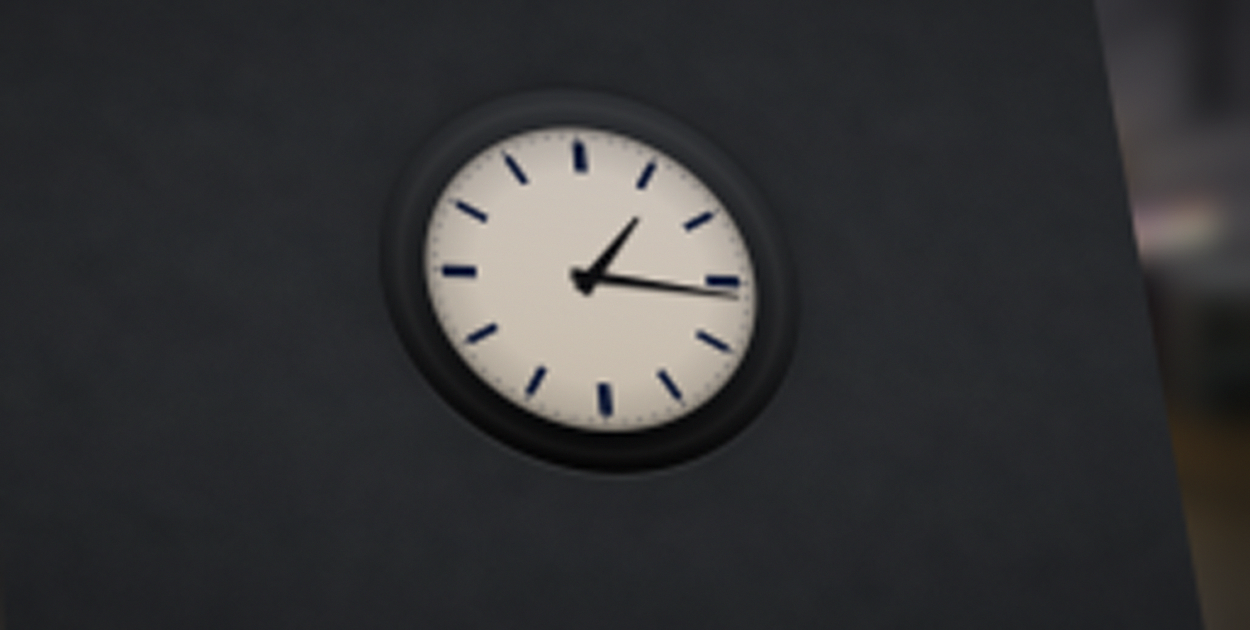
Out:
1 h 16 min
